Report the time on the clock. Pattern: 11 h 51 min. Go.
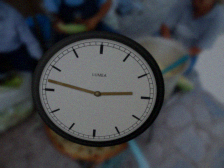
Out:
2 h 47 min
